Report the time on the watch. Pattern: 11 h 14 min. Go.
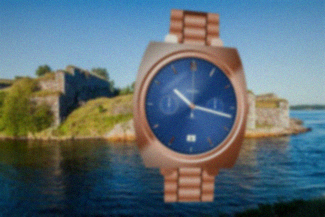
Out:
10 h 17 min
